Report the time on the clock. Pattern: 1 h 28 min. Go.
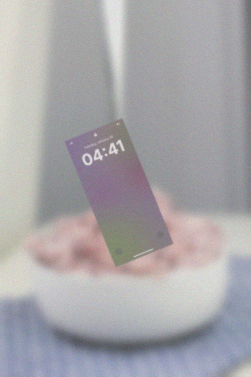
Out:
4 h 41 min
